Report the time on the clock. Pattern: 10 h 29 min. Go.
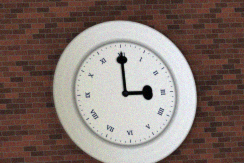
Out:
3 h 00 min
